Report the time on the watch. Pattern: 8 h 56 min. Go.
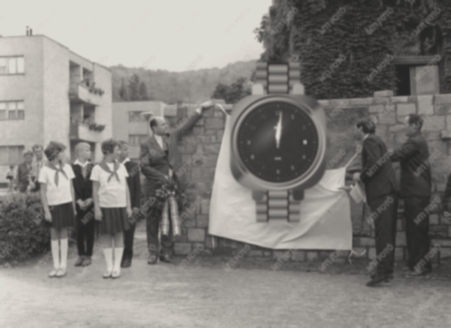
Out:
12 h 01 min
